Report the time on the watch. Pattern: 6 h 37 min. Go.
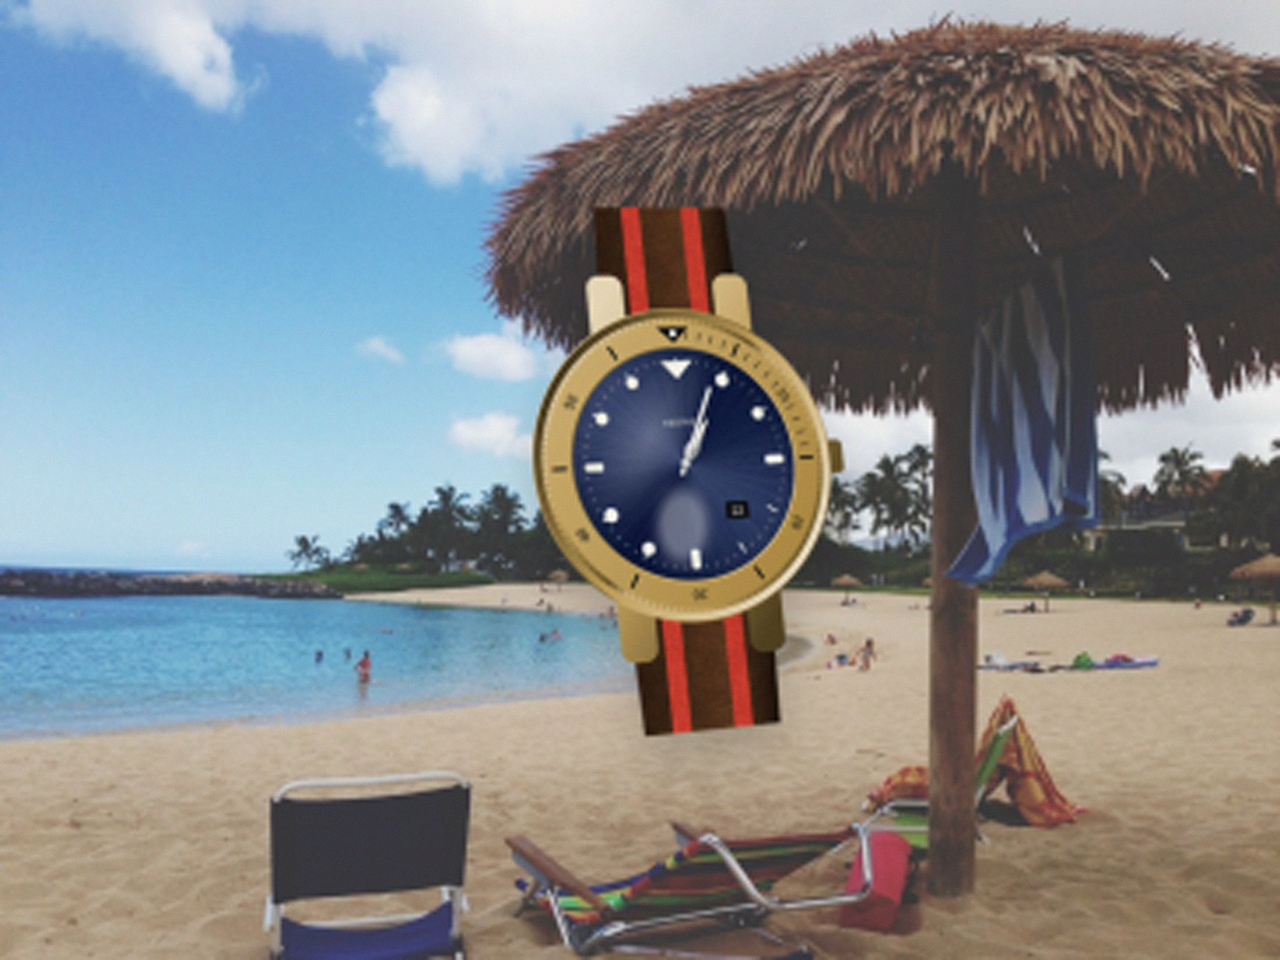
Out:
1 h 04 min
